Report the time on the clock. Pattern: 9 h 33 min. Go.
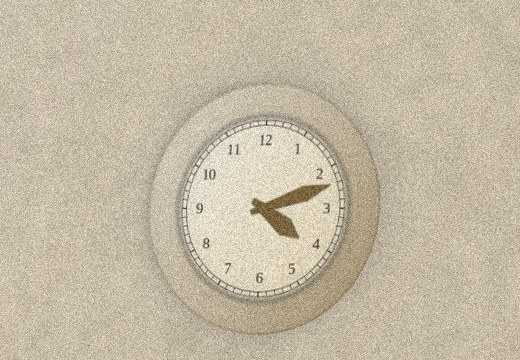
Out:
4 h 12 min
